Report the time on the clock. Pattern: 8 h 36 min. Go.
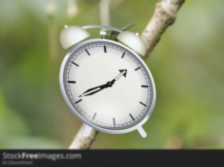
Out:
1 h 41 min
